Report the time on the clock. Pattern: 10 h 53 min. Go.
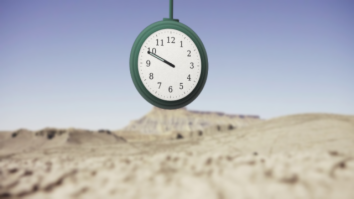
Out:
9 h 49 min
